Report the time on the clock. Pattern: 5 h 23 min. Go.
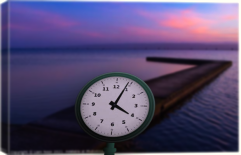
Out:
4 h 04 min
